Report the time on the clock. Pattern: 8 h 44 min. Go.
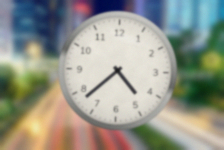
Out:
4 h 38 min
